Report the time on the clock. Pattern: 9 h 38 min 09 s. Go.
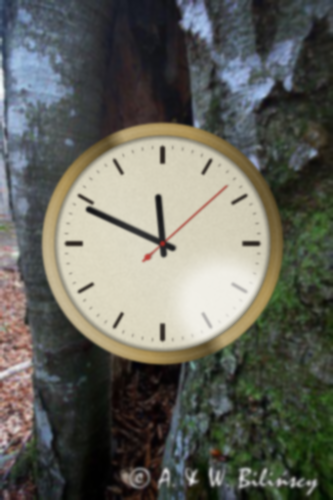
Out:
11 h 49 min 08 s
